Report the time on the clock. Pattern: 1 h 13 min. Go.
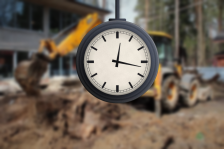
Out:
12 h 17 min
